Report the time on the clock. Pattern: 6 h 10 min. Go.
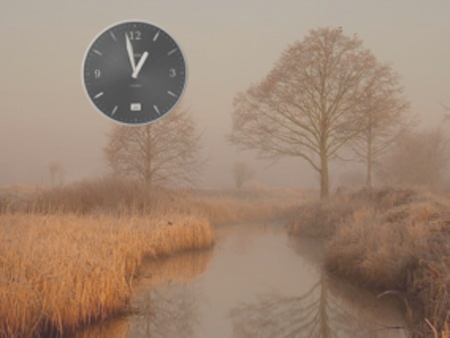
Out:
12 h 58 min
